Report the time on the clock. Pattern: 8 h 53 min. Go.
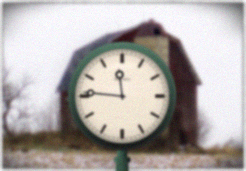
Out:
11 h 46 min
